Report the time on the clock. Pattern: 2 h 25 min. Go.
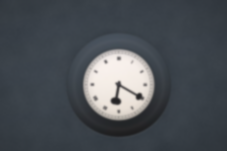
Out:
6 h 20 min
